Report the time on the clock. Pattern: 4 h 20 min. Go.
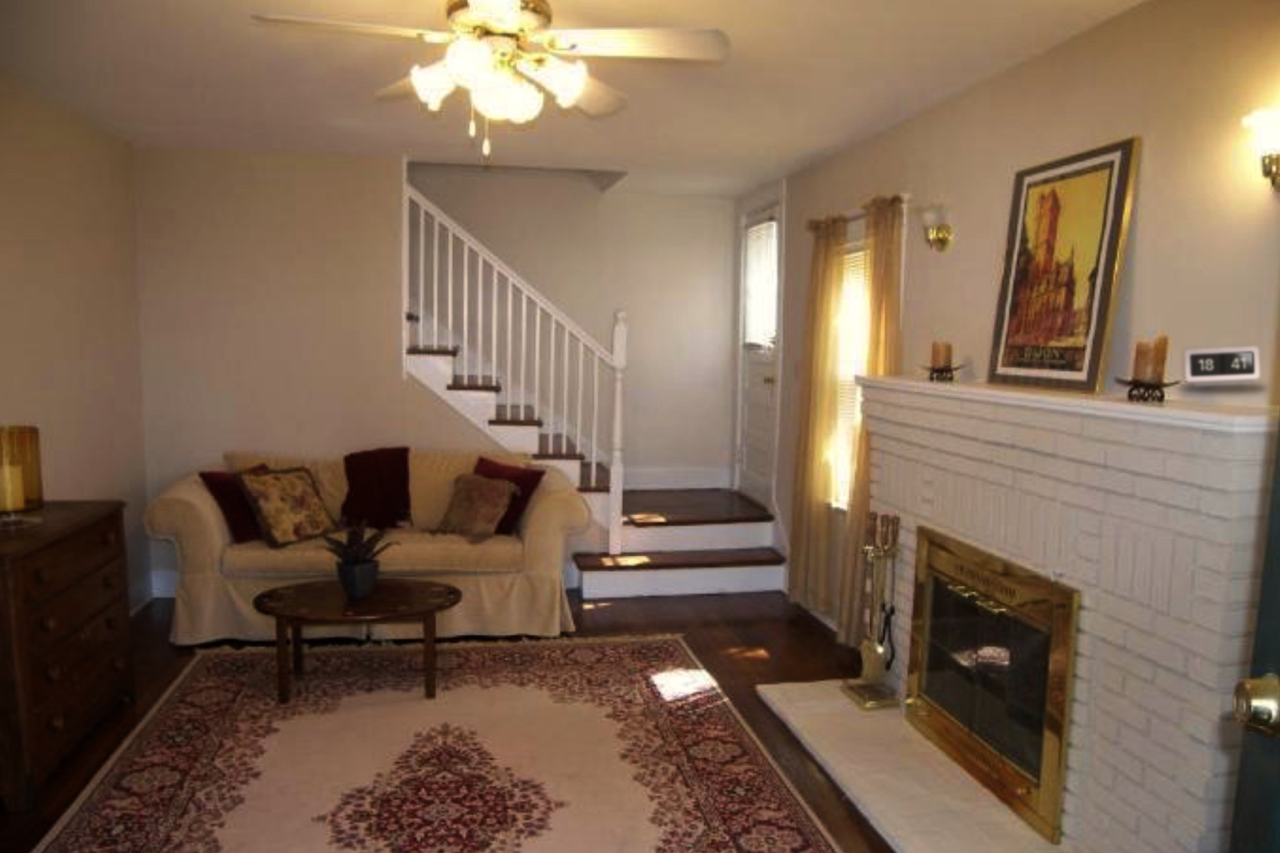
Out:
18 h 41 min
